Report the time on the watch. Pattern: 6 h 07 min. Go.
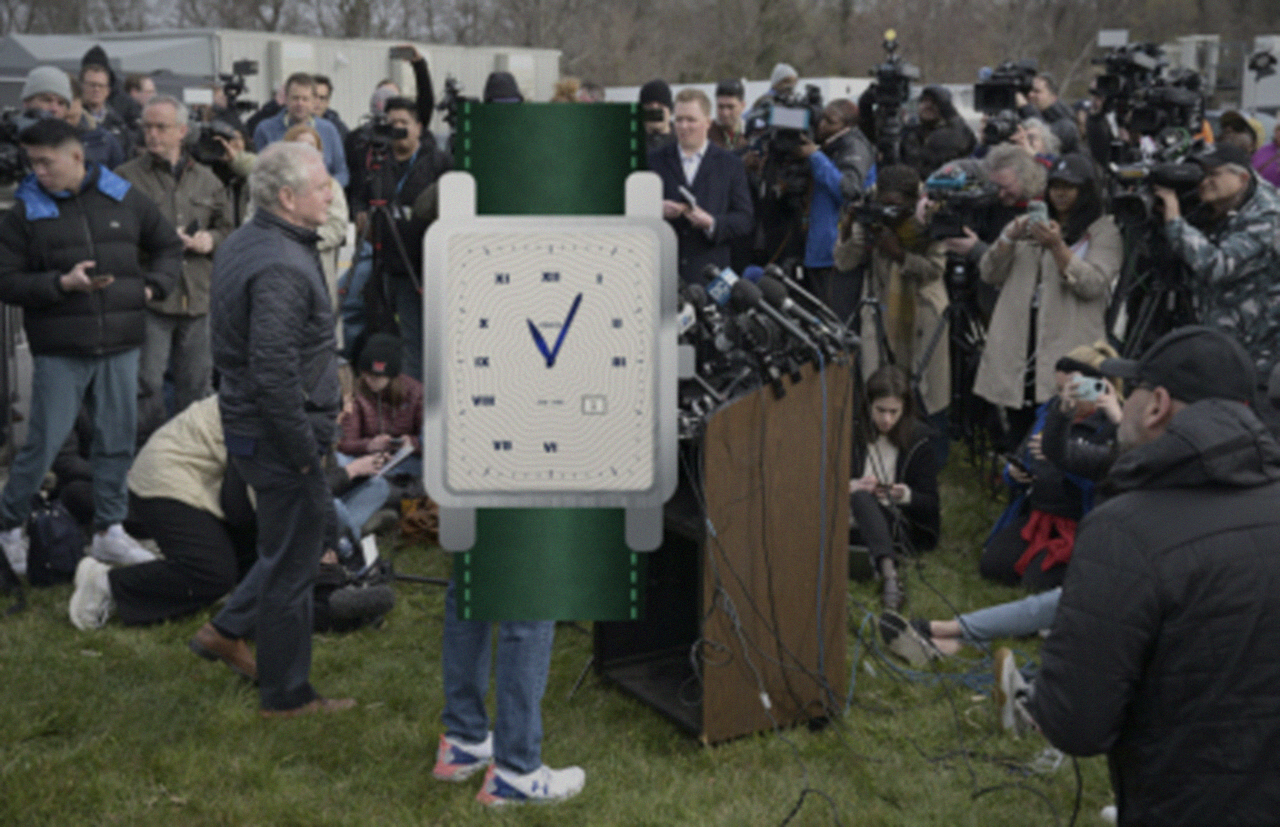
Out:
11 h 04 min
